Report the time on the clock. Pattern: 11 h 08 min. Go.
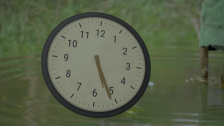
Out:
5 h 26 min
